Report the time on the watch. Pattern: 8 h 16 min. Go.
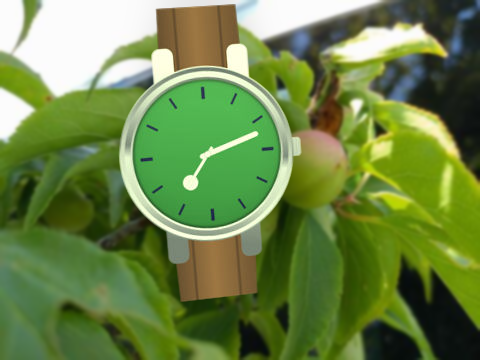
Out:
7 h 12 min
